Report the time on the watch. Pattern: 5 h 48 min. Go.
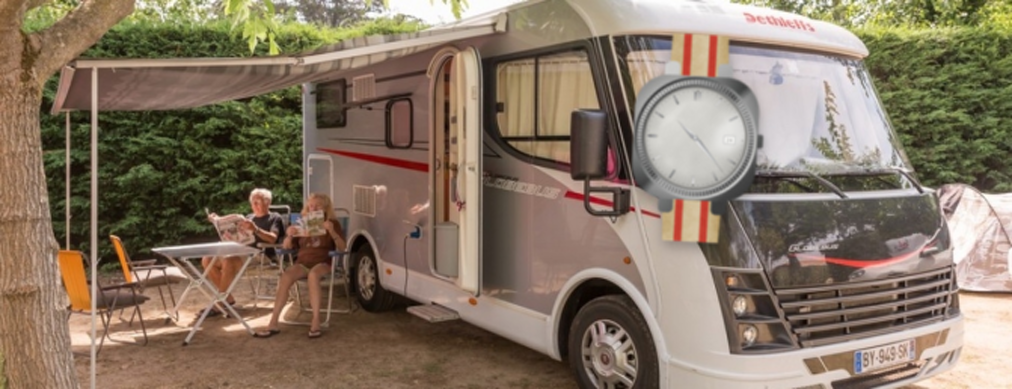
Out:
10 h 23 min
